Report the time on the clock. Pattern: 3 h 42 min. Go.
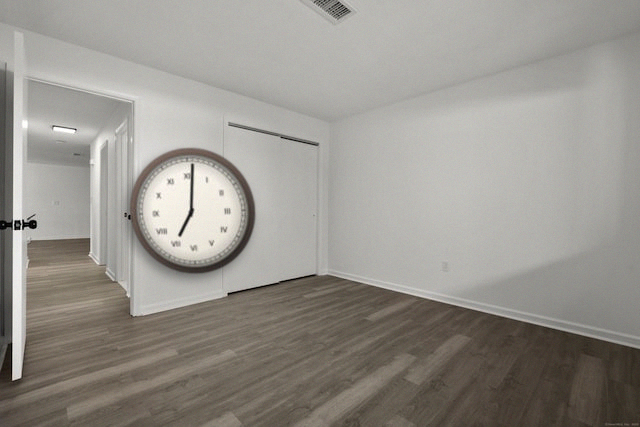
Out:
7 h 01 min
